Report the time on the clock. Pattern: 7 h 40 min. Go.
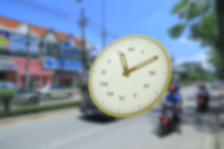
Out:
11 h 10 min
